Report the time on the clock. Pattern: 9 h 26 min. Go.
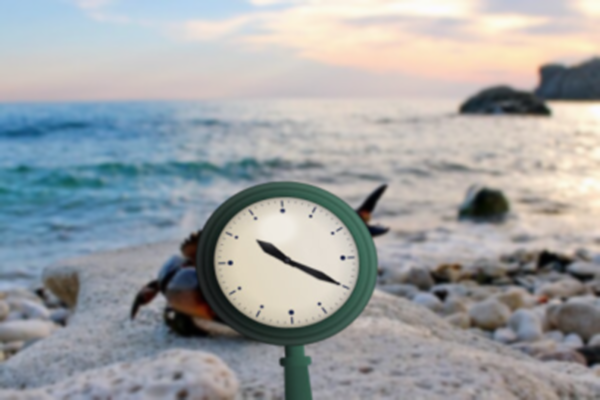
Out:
10 h 20 min
